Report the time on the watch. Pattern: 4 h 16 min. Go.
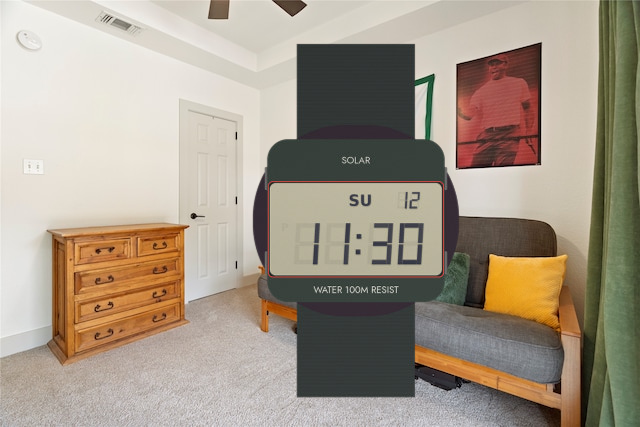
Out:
11 h 30 min
